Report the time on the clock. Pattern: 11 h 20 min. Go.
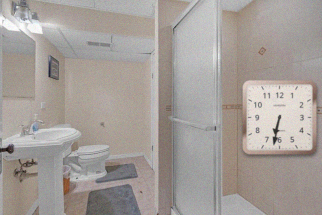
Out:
6 h 32 min
